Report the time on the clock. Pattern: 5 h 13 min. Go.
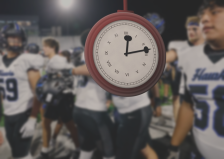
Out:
12 h 13 min
